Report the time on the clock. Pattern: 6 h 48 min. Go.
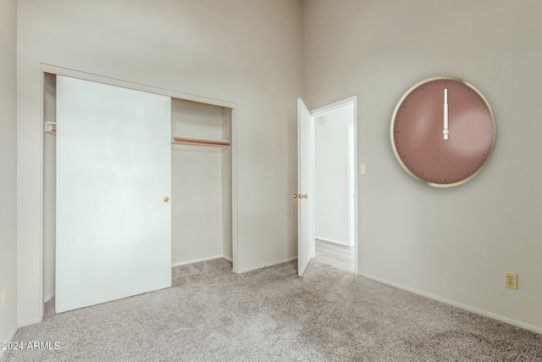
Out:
12 h 00 min
